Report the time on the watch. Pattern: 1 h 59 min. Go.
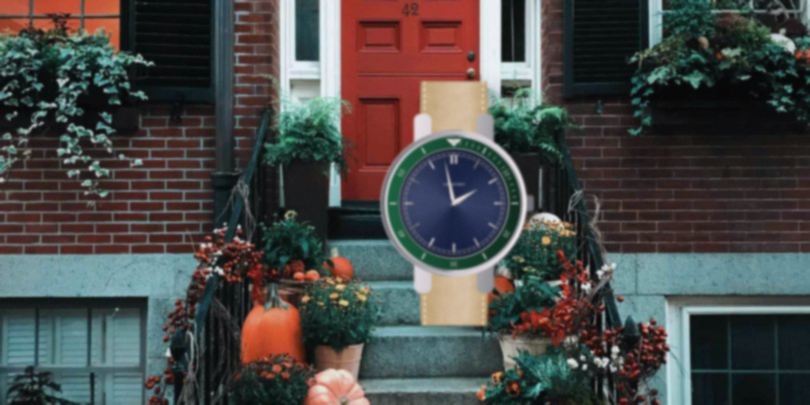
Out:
1 h 58 min
